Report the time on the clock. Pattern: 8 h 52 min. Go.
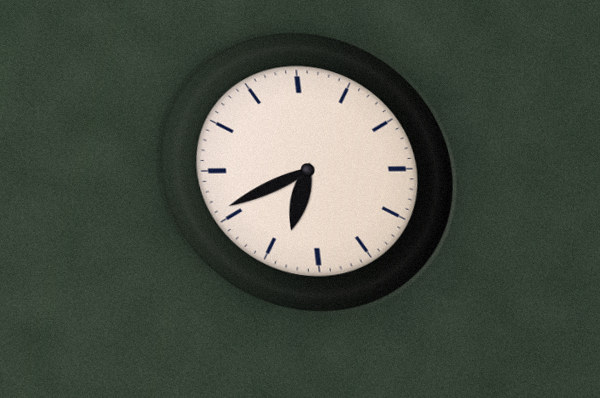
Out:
6 h 41 min
